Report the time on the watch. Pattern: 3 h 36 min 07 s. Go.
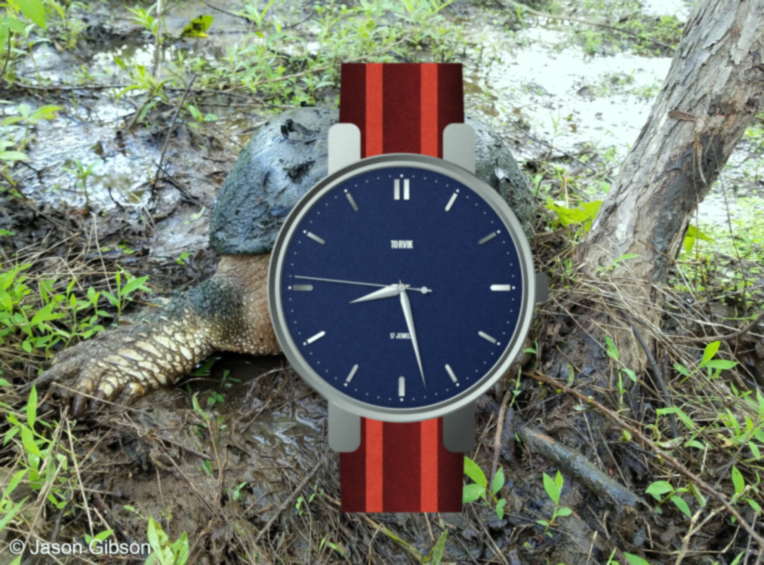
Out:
8 h 27 min 46 s
